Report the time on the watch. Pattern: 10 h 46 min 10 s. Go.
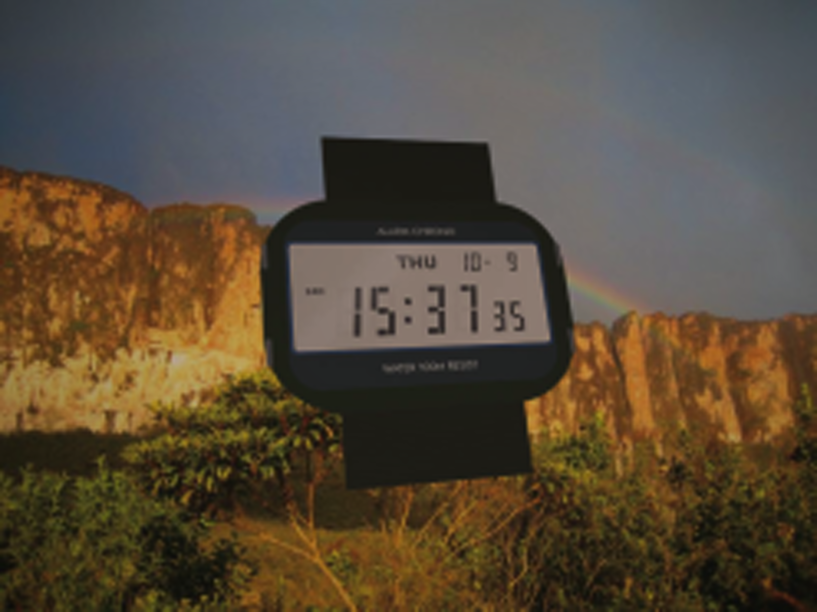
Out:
15 h 37 min 35 s
